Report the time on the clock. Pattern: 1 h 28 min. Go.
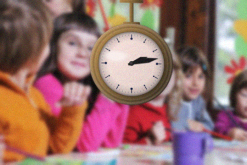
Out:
2 h 13 min
